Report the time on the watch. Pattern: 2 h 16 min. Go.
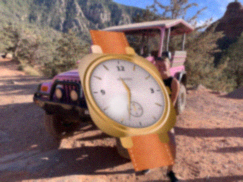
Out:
11 h 33 min
